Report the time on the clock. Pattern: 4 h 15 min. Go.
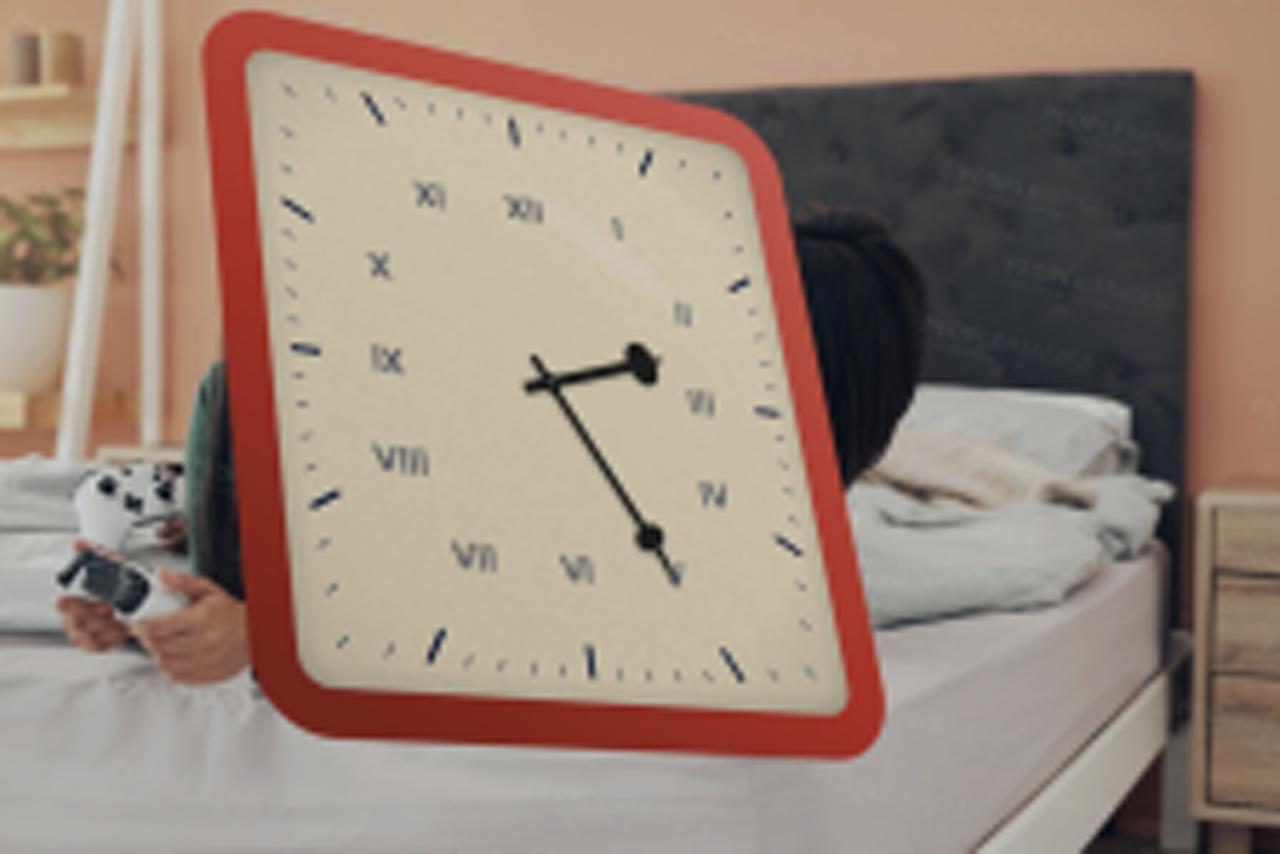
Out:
2 h 25 min
